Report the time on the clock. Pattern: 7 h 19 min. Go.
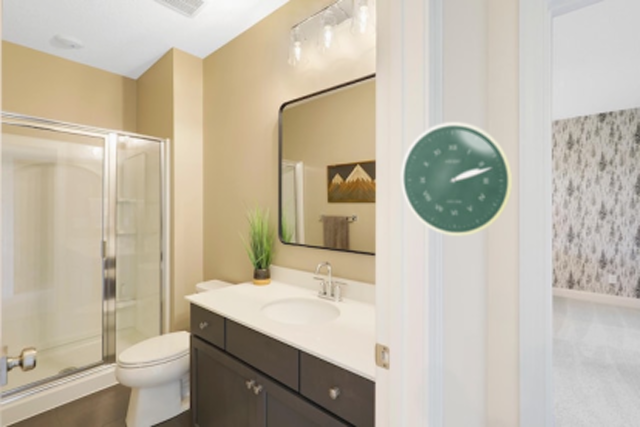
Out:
2 h 12 min
